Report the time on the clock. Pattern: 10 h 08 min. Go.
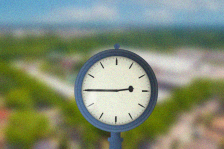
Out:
2 h 45 min
